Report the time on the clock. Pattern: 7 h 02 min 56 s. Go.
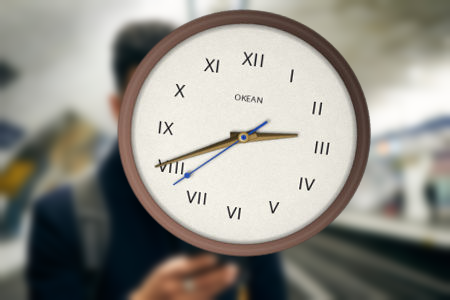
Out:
2 h 40 min 38 s
